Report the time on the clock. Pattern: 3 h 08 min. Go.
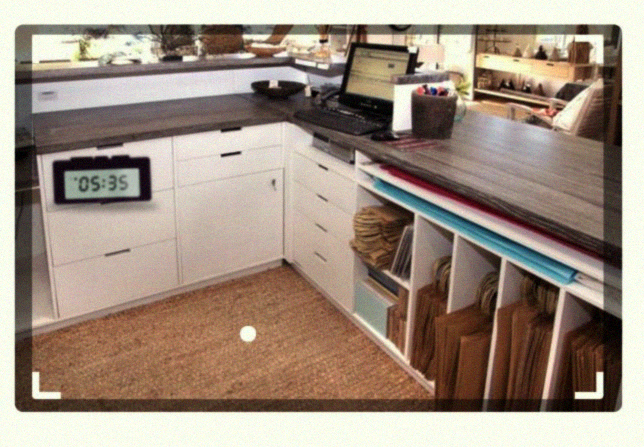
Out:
5 h 35 min
